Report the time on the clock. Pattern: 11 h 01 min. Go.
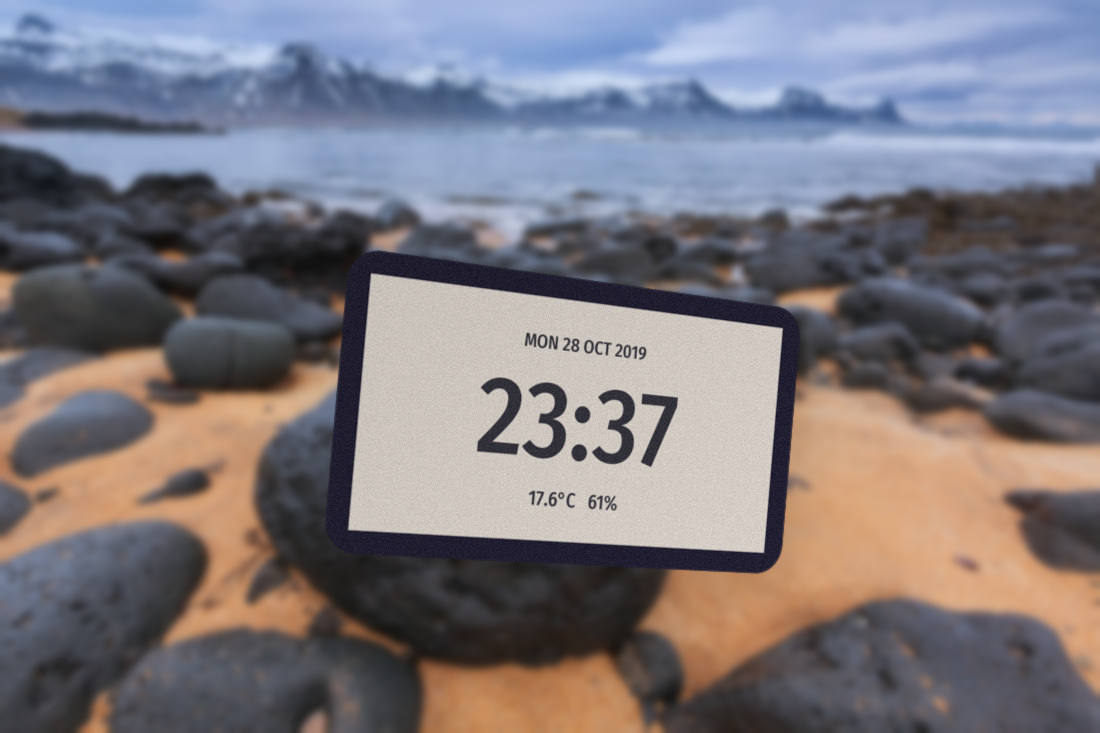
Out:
23 h 37 min
